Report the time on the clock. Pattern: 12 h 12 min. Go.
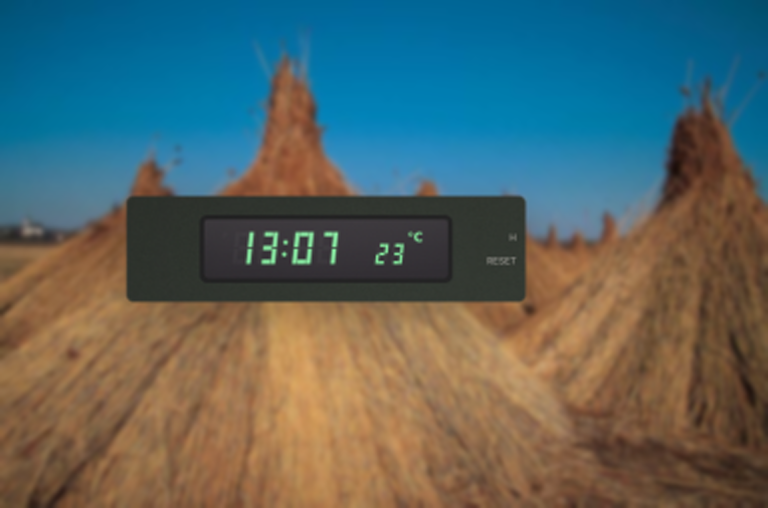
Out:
13 h 07 min
